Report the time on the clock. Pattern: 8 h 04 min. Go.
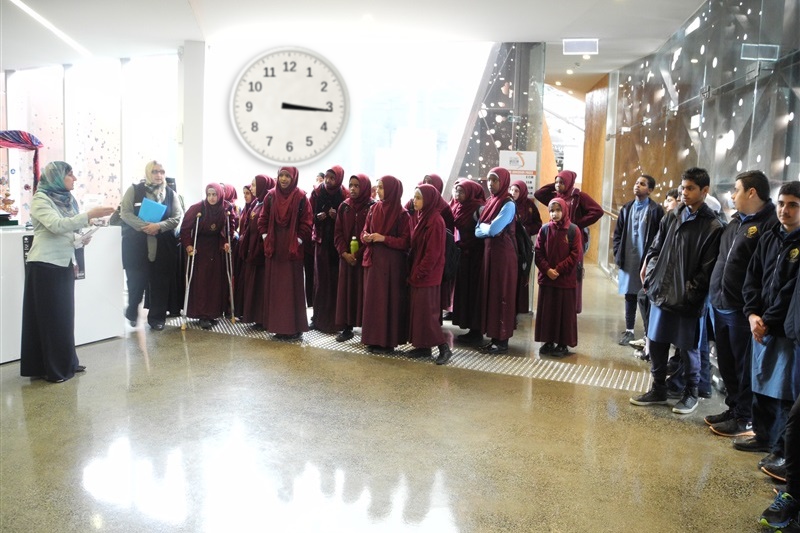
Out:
3 h 16 min
